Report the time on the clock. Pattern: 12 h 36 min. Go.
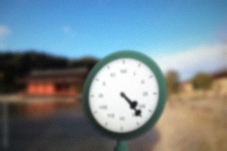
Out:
4 h 23 min
